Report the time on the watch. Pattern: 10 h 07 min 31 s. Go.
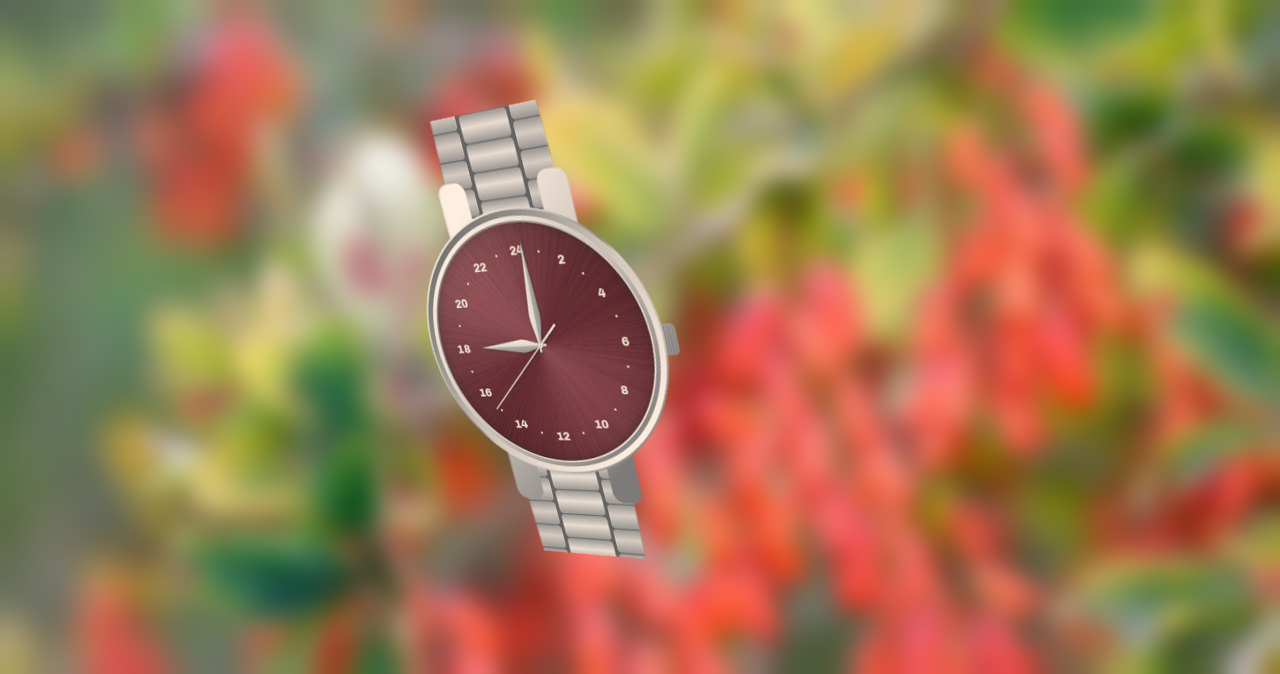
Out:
18 h 00 min 38 s
